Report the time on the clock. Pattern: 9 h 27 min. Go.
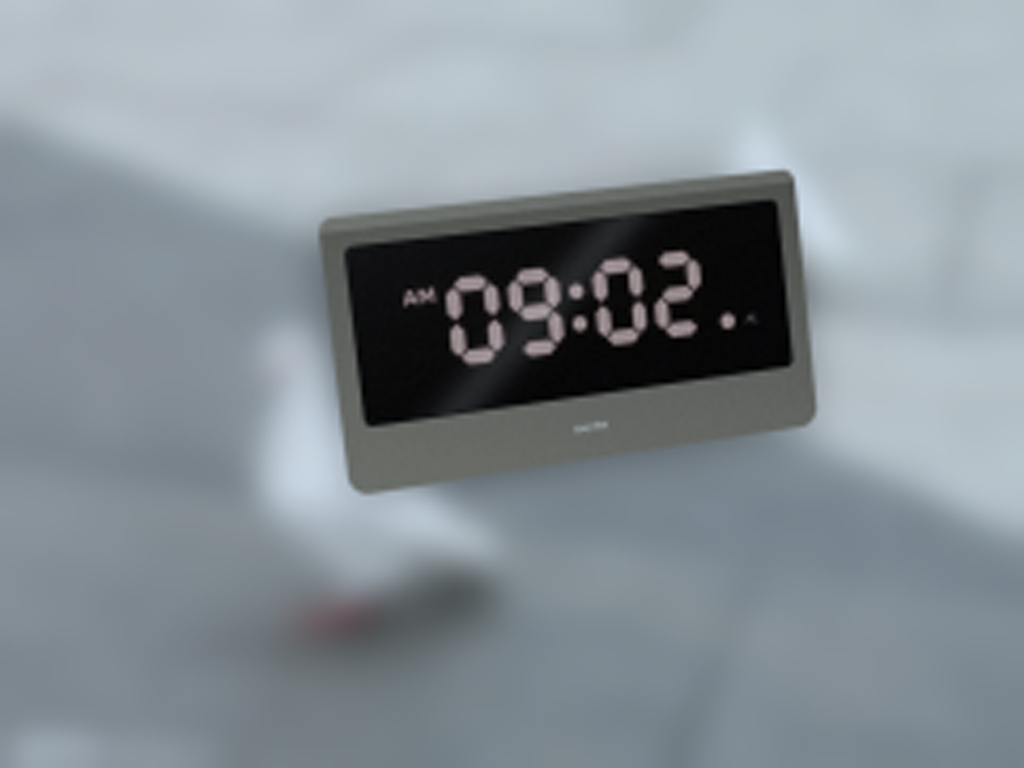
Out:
9 h 02 min
